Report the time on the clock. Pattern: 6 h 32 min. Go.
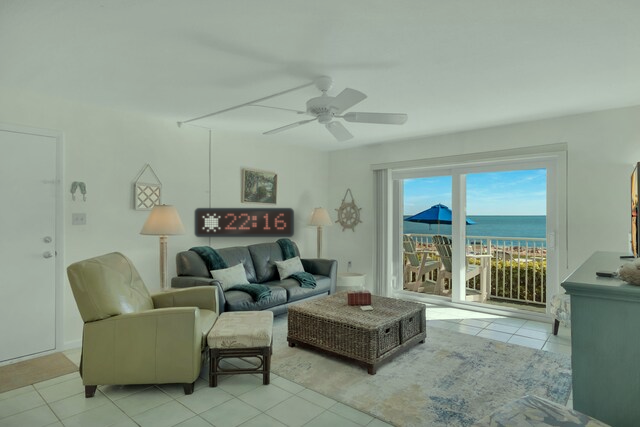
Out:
22 h 16 min
